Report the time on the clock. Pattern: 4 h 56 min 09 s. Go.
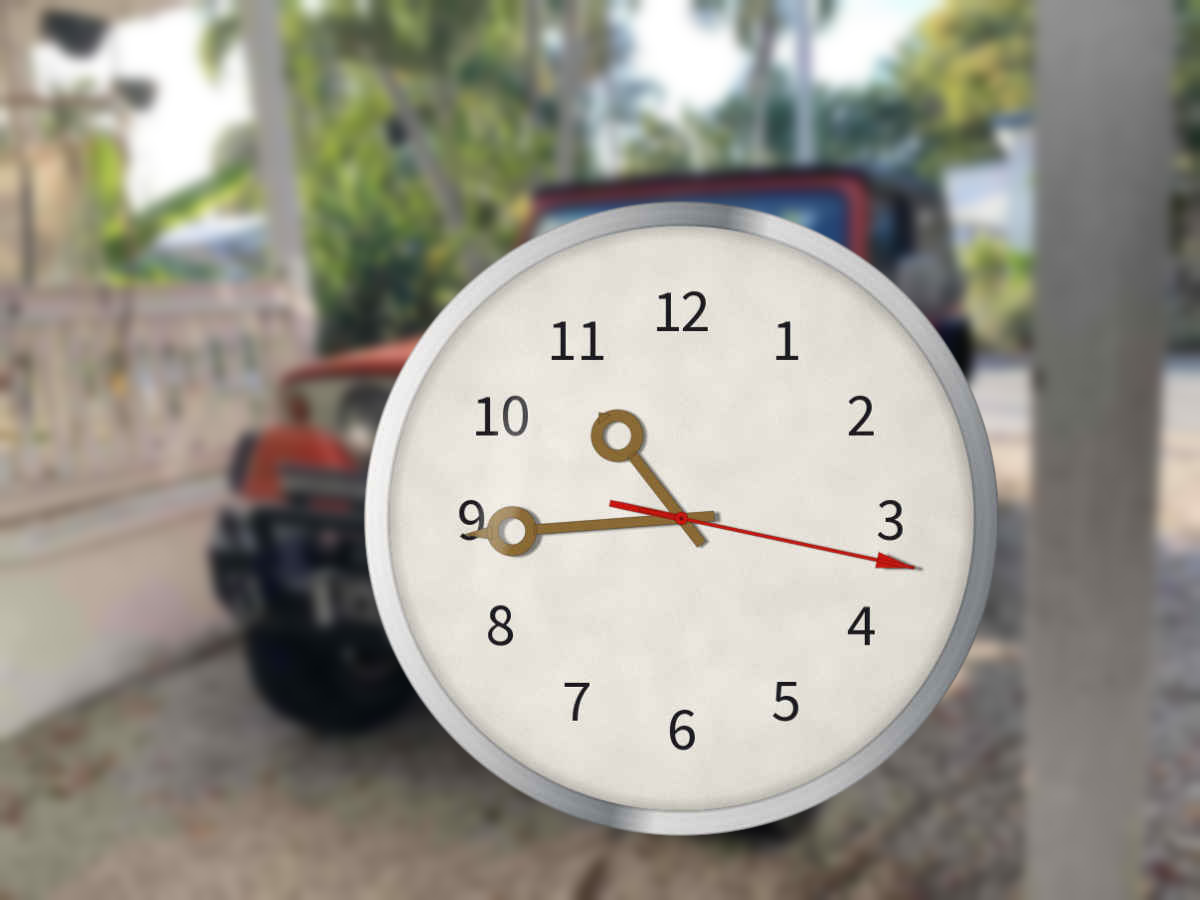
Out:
10 h 44 min 17 s
